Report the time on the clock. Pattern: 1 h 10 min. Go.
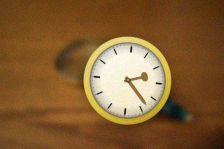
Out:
2 h 23 min
